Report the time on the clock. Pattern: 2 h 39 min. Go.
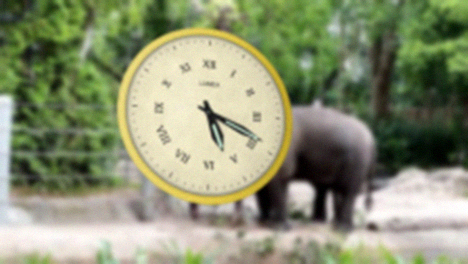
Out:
5 h 19 min
